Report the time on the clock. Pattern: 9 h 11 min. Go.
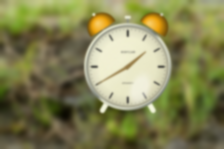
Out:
1 h 40 min
